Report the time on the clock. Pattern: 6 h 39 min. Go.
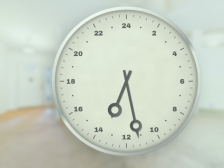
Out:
13 h 28 min
